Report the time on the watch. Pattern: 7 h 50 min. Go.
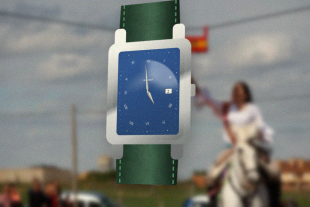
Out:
4 h 59 min
